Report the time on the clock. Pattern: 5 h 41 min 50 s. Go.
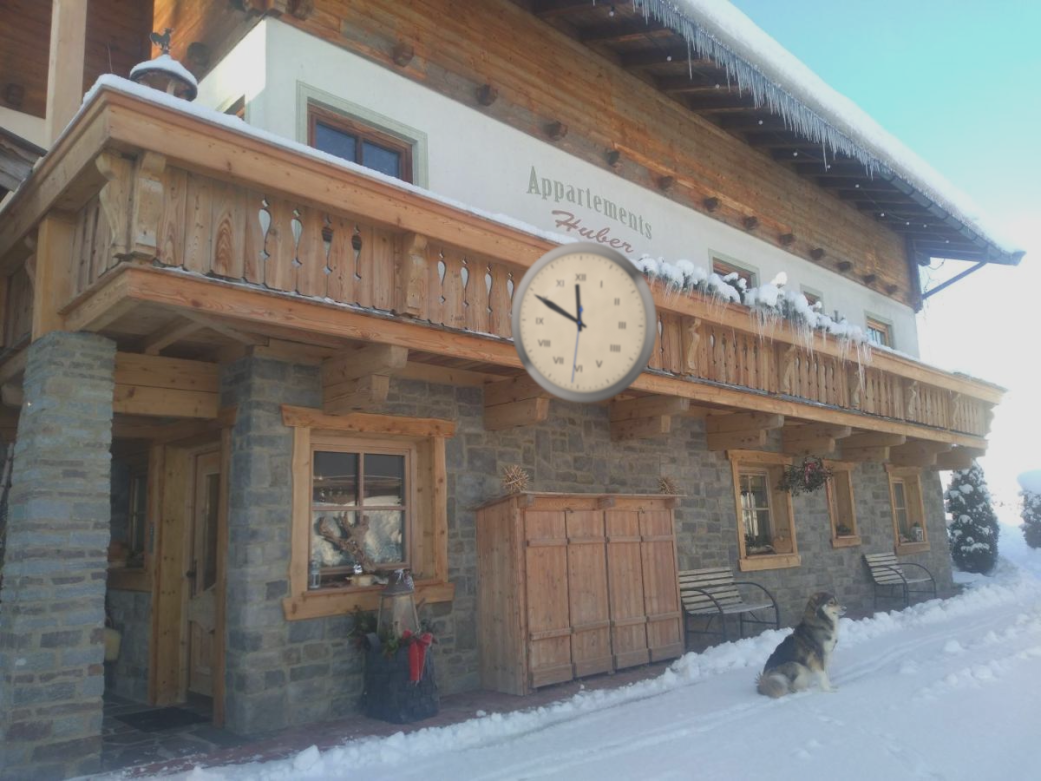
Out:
11 h 49 min 31 s
